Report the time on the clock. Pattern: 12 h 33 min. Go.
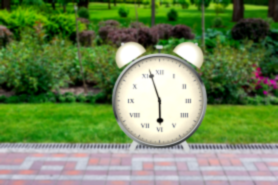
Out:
5 h 57 min
